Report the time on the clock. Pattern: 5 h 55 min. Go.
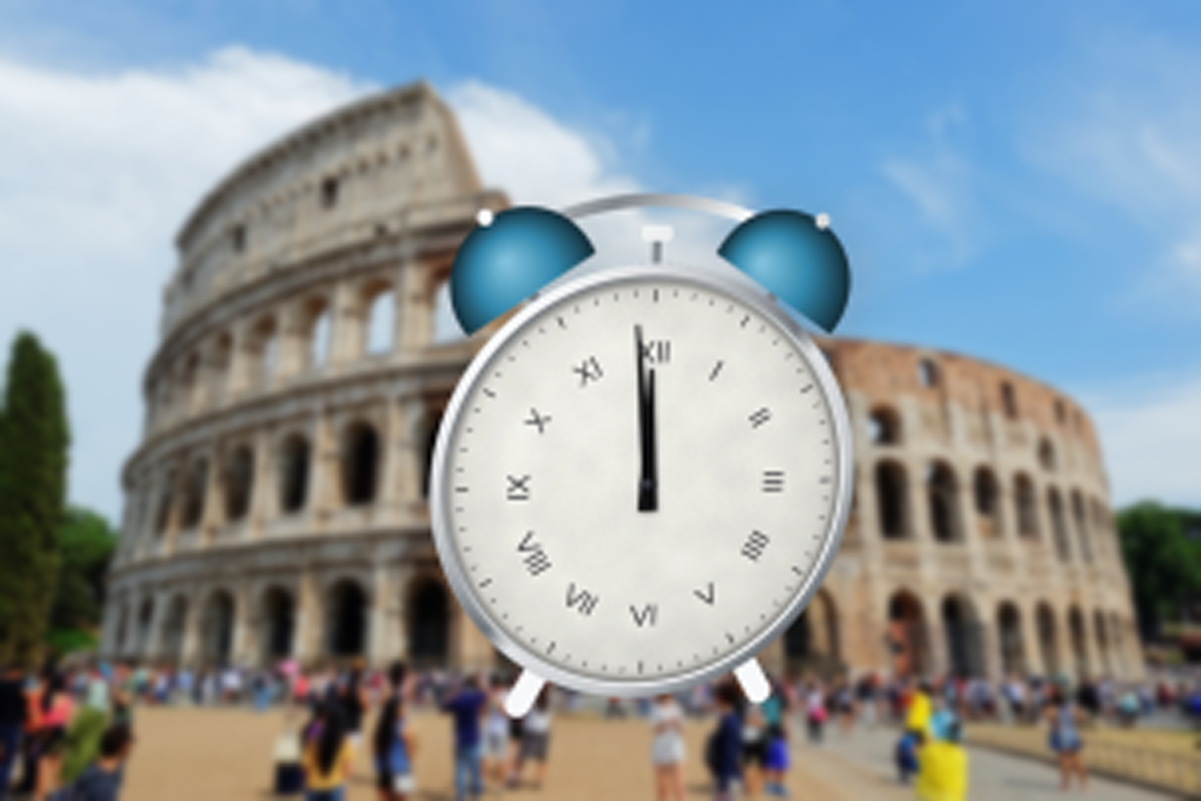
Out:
11 h 59 min
